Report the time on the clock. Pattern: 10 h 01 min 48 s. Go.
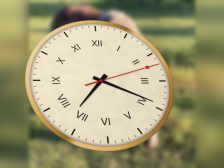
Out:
7 h 19 min 12 s
